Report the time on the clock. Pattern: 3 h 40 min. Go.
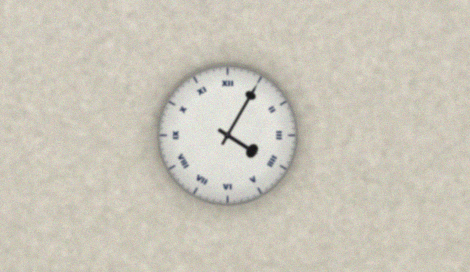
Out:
4 h 05 min
